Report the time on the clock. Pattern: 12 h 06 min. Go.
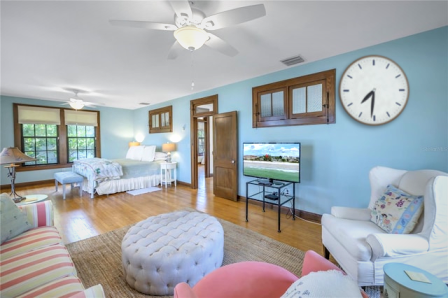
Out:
7 h 31 min
